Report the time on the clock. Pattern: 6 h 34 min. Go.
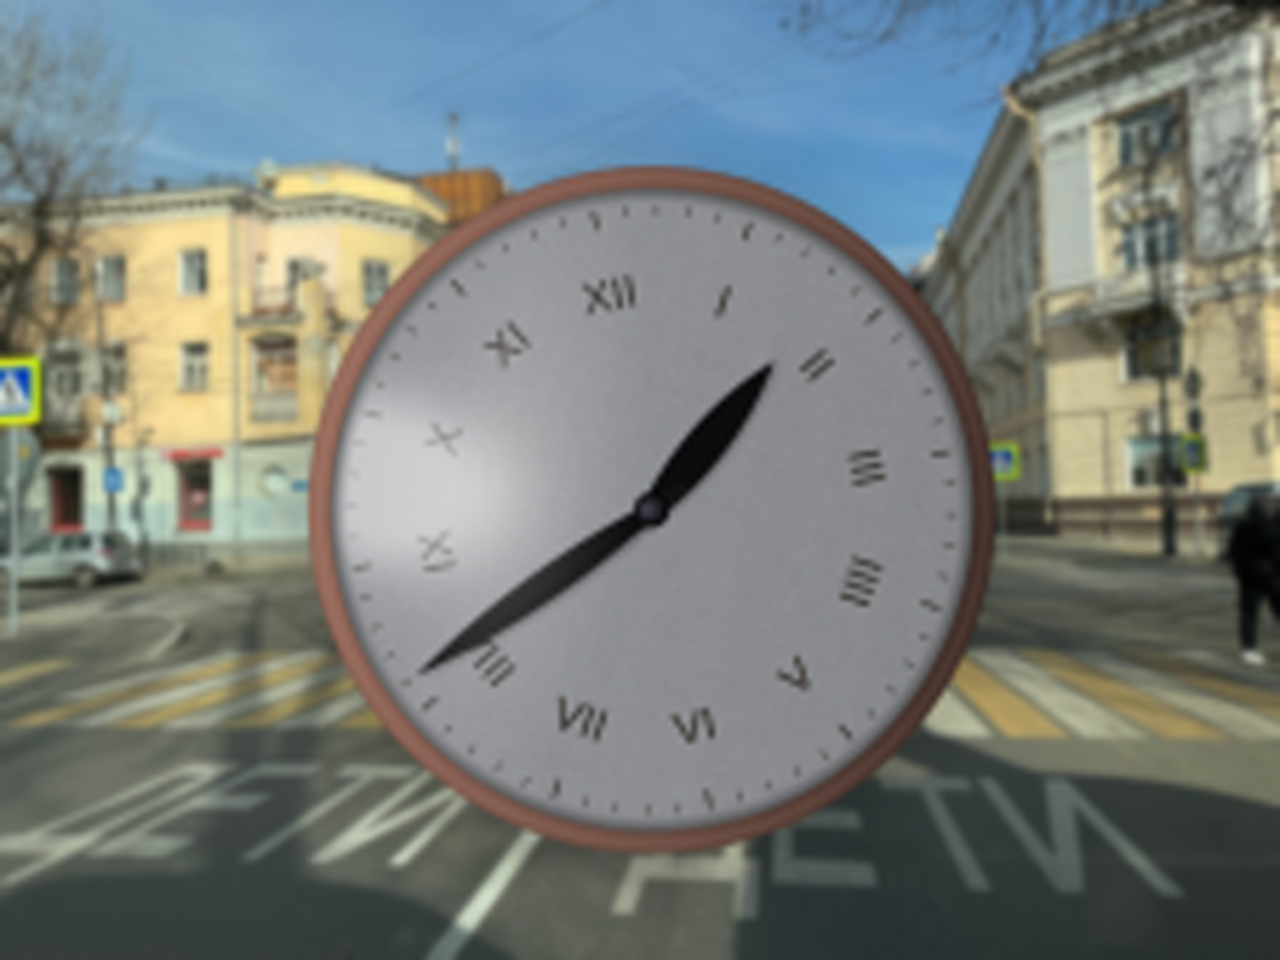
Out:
1 h 41 min
